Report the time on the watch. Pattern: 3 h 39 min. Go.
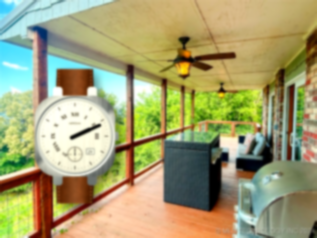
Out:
2 h 11 min
